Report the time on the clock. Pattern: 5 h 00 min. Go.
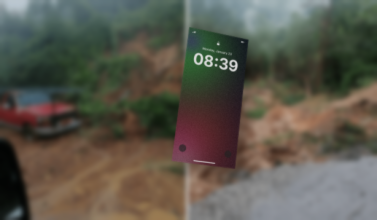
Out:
8 h 39 min
